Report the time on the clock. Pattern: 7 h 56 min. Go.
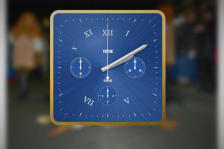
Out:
2 h 10 min
